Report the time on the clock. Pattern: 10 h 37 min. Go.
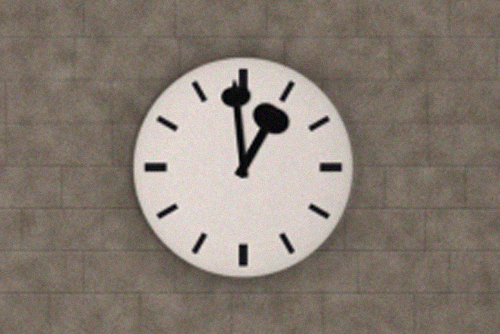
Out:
12 h 59 min
